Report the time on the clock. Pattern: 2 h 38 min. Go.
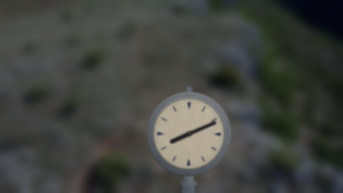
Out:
8 h 11 min
